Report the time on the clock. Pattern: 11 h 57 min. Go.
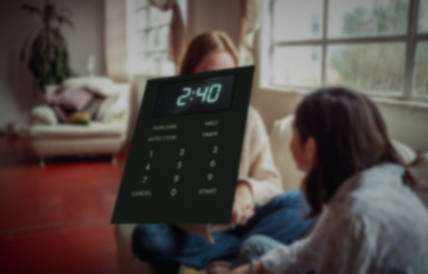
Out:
2 h 40 min
